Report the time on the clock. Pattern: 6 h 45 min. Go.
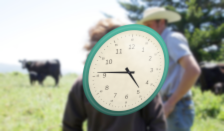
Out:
4 h 46 min
